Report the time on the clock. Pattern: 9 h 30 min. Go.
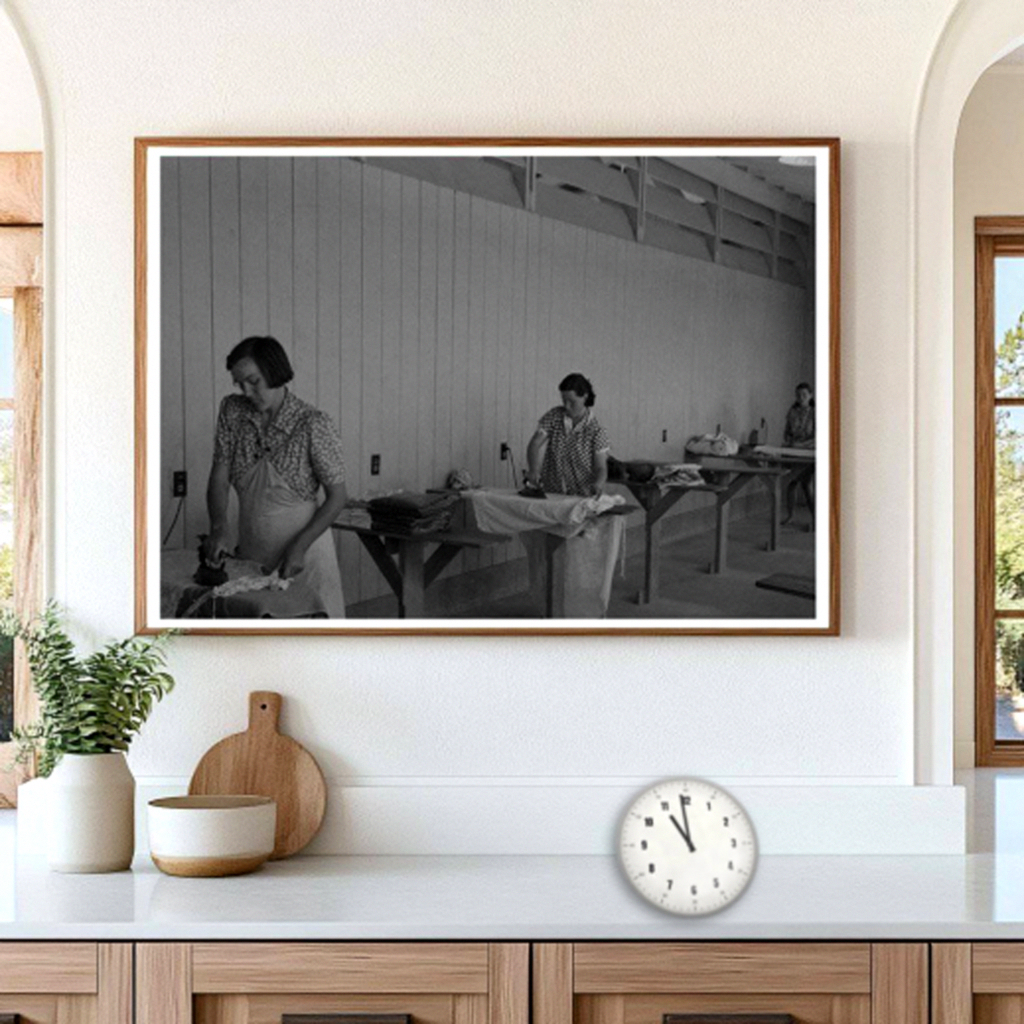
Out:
10 h 59 min
